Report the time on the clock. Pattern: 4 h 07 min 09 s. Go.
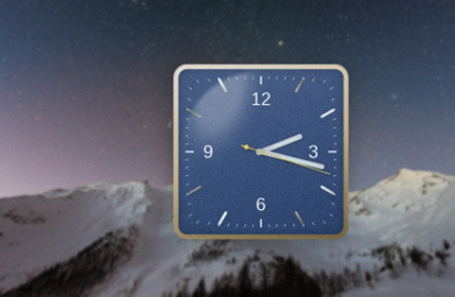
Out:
2 h 17 min 18 s
